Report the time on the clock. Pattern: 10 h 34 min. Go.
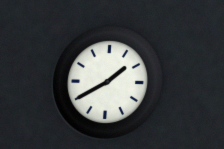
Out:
1 h 40 min
